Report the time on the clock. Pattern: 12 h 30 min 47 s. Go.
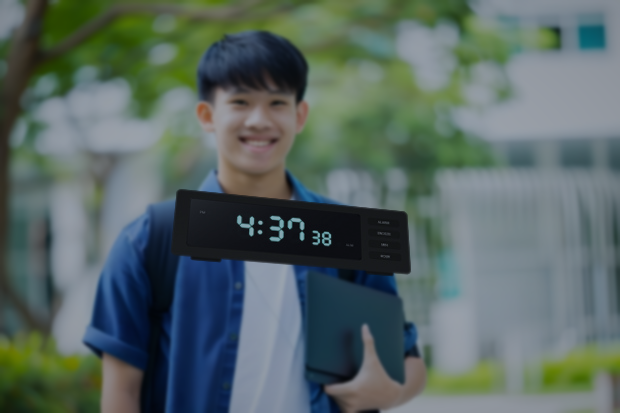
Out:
4 h 37 min 38 s
